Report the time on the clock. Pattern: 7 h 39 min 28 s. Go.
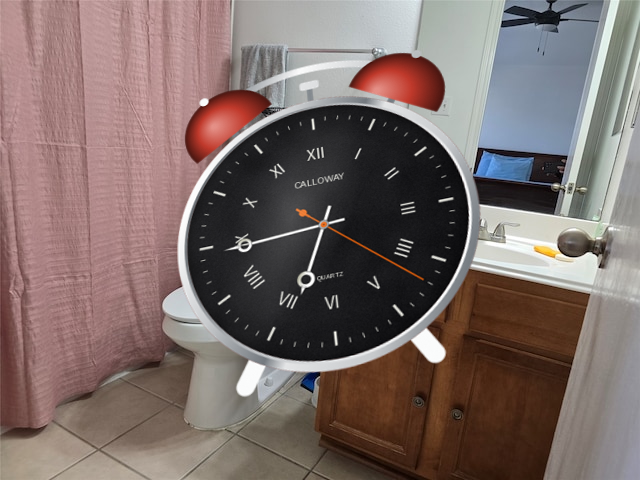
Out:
6 h 44 min 22 s
